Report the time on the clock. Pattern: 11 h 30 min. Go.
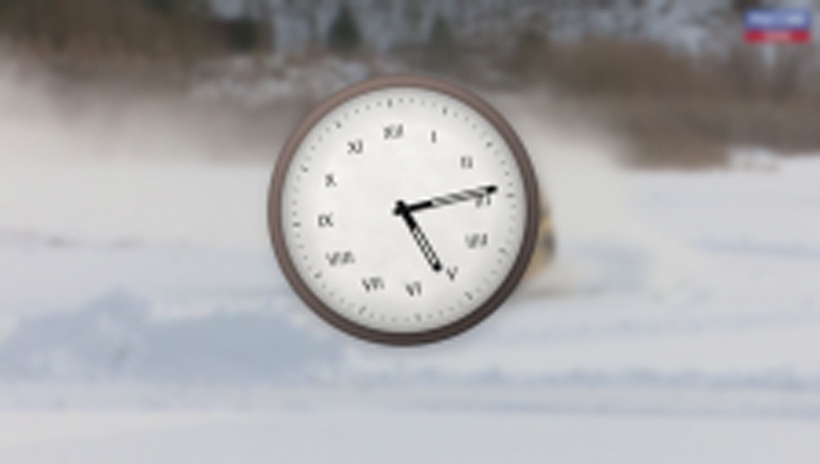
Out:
5 h 14 min
